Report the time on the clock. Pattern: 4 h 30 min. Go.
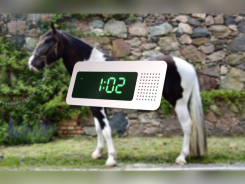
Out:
1 h 02 min
